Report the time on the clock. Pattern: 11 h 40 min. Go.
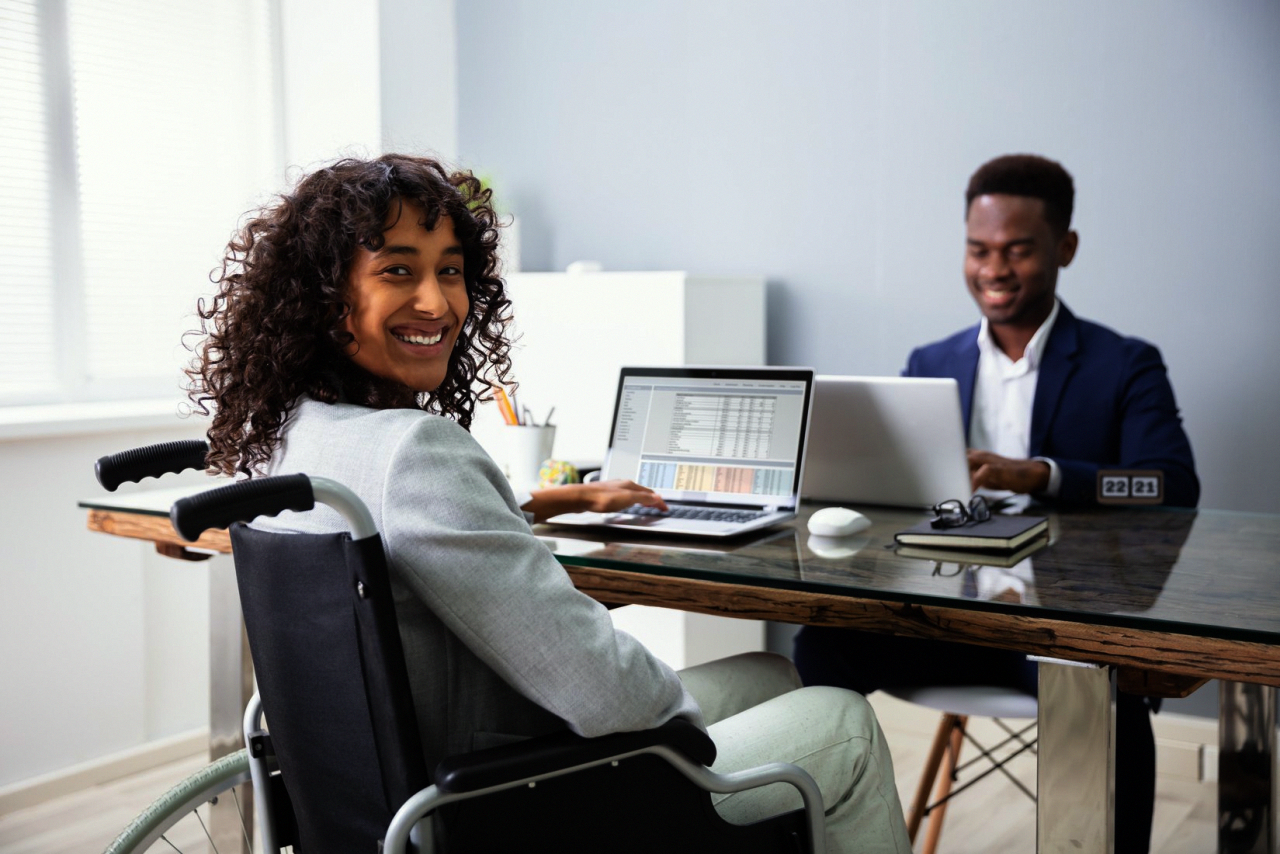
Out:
22 h 21 min
